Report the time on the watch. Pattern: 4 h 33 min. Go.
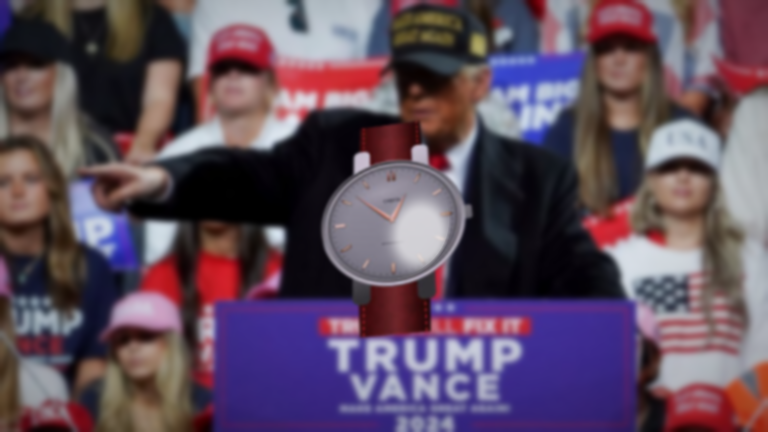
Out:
12 h 52 min
